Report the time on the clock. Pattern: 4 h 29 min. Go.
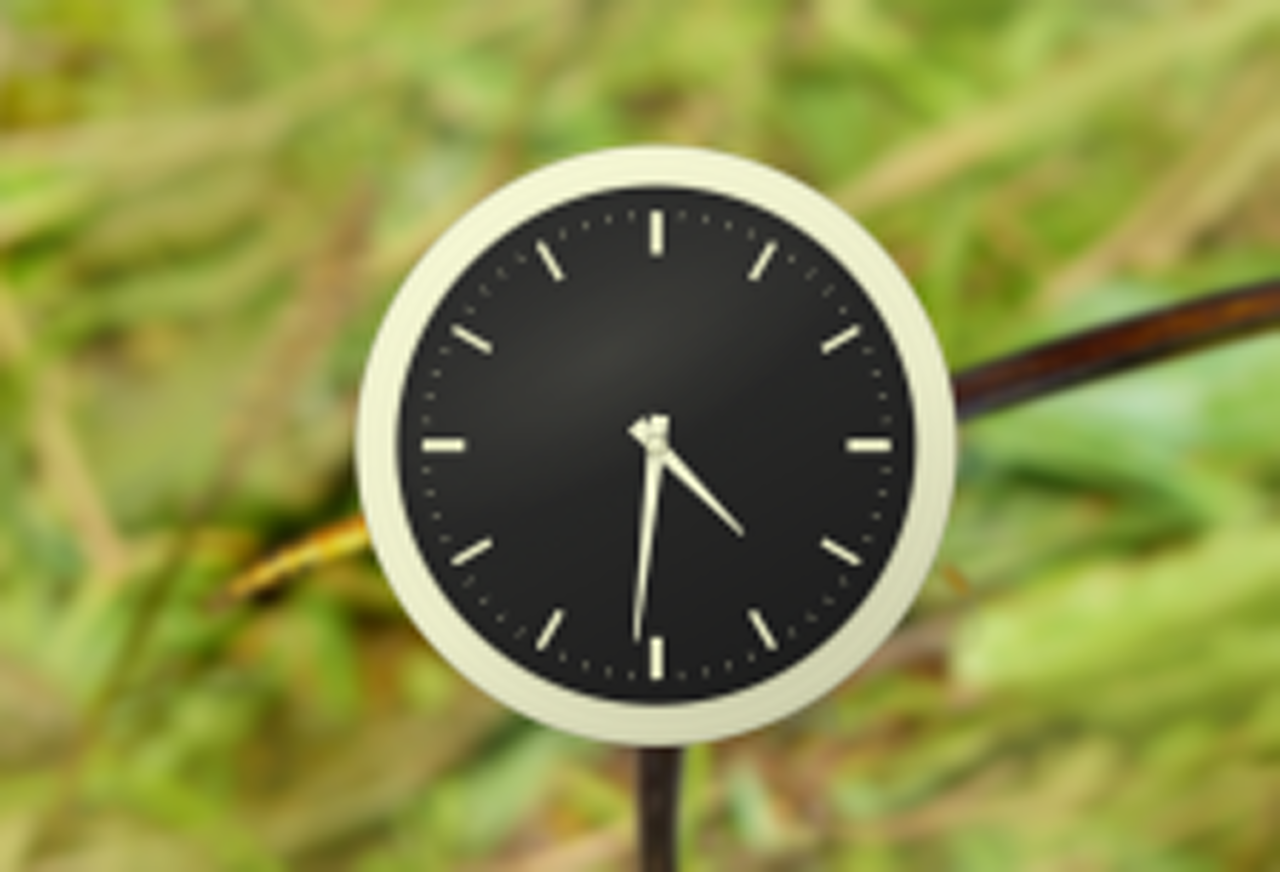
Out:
4 h 31 min
